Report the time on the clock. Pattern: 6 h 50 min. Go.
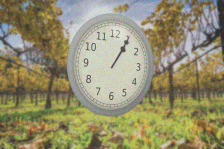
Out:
1 h 05 min
